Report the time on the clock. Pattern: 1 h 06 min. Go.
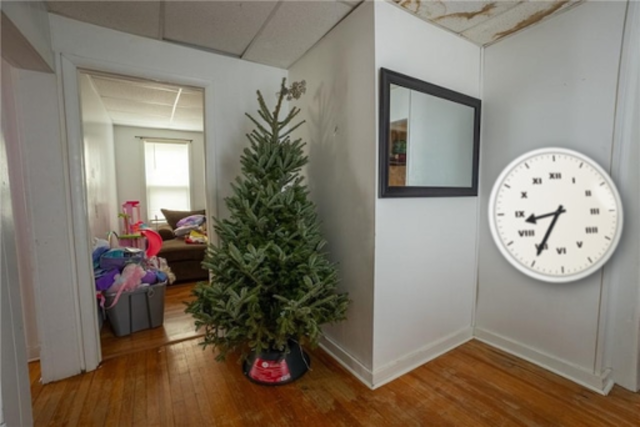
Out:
8 h 35 min
